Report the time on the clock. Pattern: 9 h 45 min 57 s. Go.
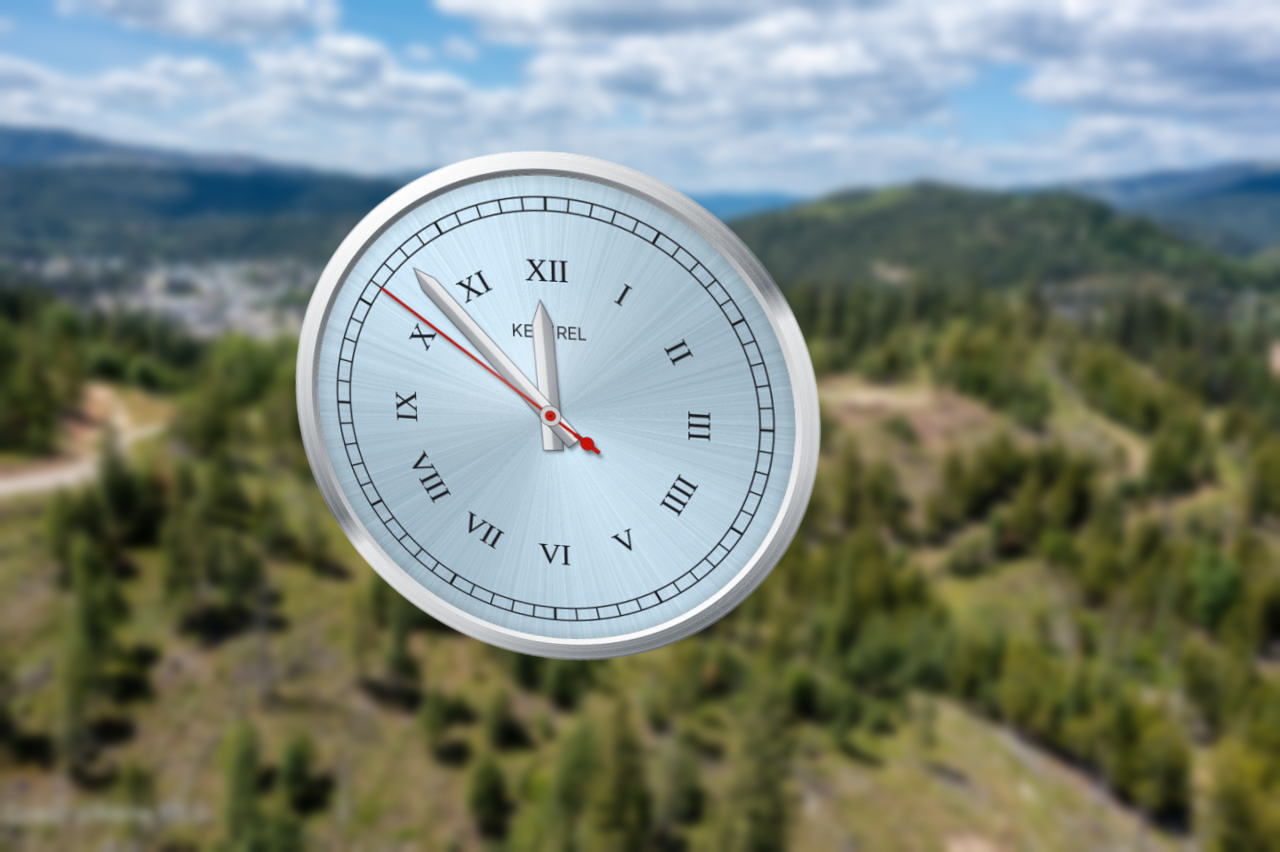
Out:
11 h 52 min 51 s
